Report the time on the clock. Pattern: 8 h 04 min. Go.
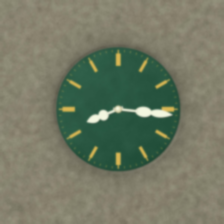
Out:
8 h 16 min
